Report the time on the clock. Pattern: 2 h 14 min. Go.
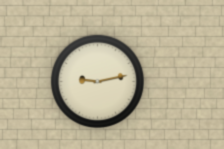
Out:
9 h 13 min
